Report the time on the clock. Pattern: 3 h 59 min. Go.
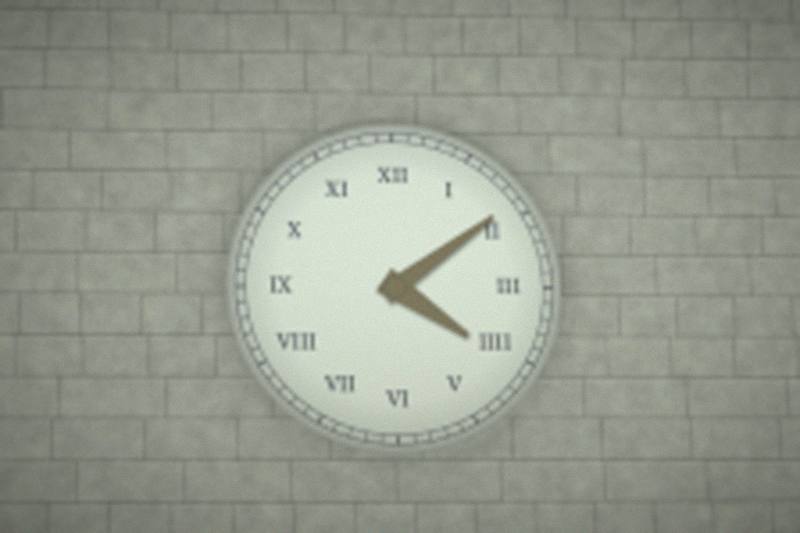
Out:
4 h 09 min
